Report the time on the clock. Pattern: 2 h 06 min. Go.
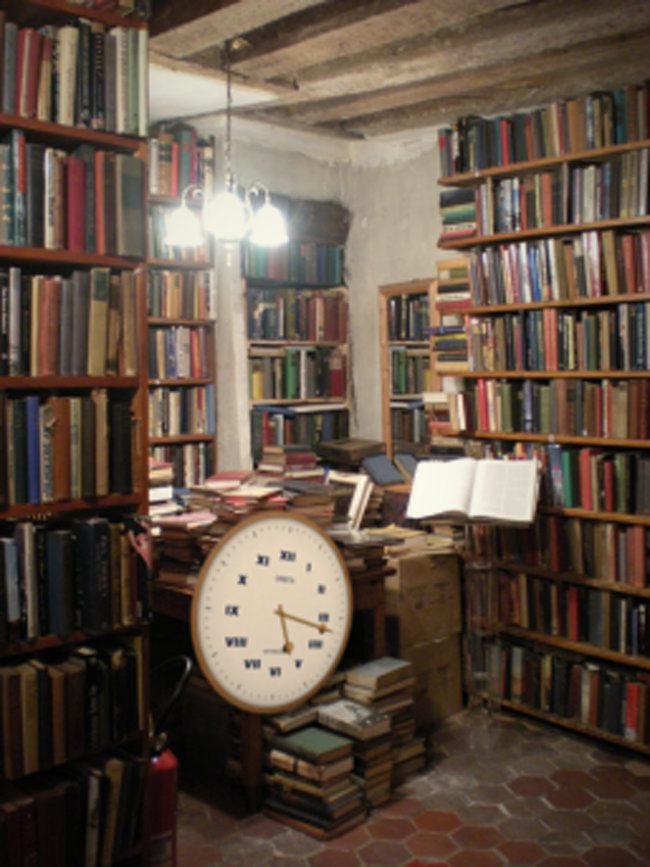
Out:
5 h 17 min
